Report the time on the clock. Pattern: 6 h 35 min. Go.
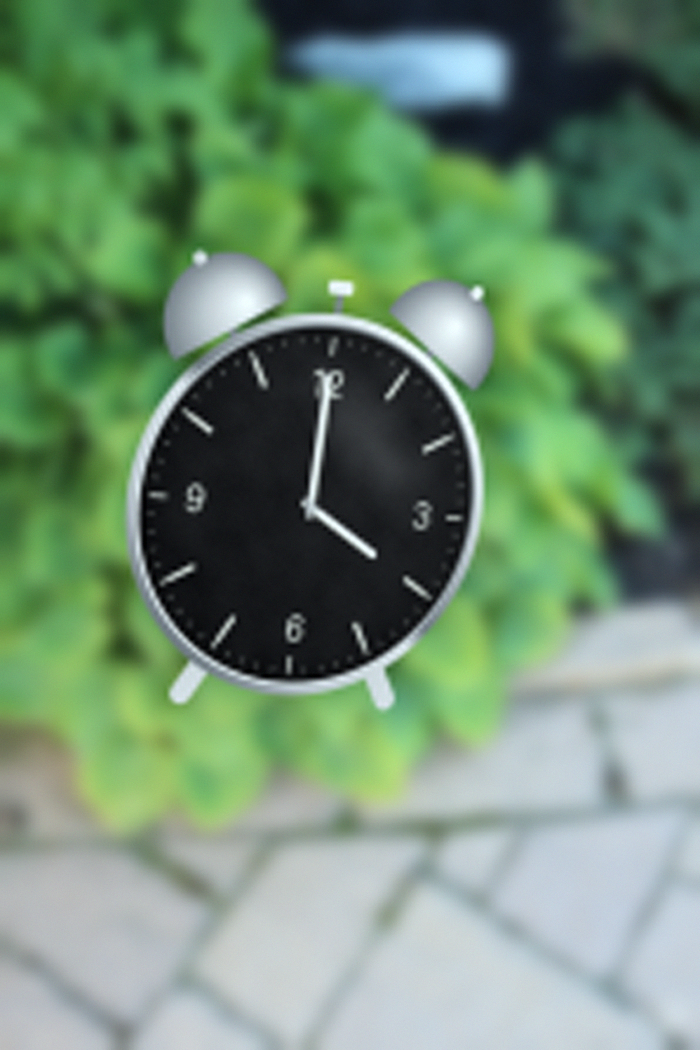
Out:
4 h 00 min
